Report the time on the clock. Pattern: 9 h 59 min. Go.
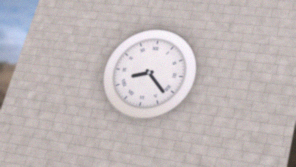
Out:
8 h 22 min
